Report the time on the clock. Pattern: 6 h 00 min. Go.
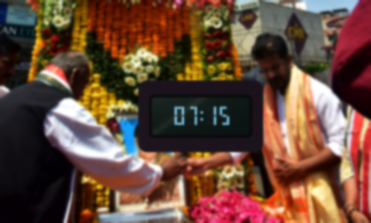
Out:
7 h 15 min
